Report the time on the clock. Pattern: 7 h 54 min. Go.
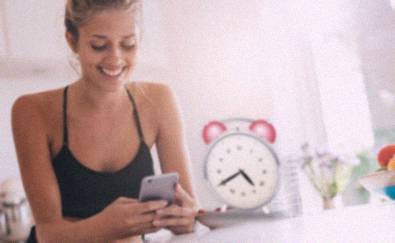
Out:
4 h 40 min
